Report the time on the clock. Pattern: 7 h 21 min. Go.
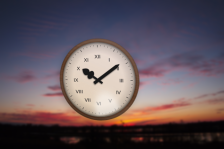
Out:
10 h 09 min
